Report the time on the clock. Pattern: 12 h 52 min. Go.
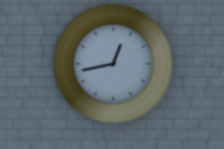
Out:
12 h 43 min
